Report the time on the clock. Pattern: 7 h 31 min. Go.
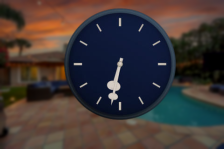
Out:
6 h 32 min
